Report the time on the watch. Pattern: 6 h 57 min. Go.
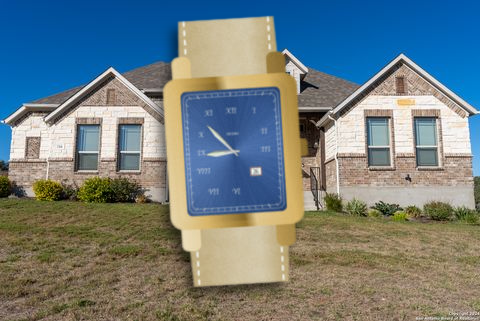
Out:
8 h 53 min
